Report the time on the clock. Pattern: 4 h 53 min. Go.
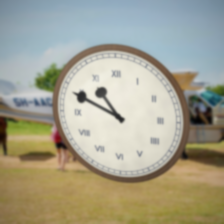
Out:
10 h 49 min
